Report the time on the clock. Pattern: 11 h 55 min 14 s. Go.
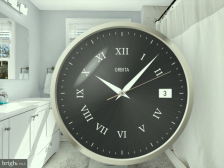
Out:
10 h 07 min 11 s
